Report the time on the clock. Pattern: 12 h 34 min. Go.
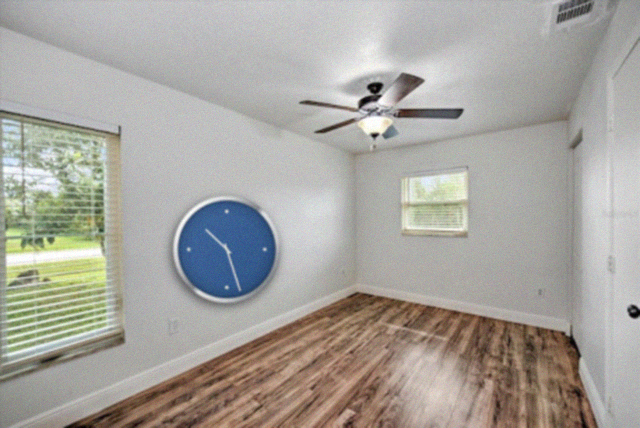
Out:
10 h 27 min
